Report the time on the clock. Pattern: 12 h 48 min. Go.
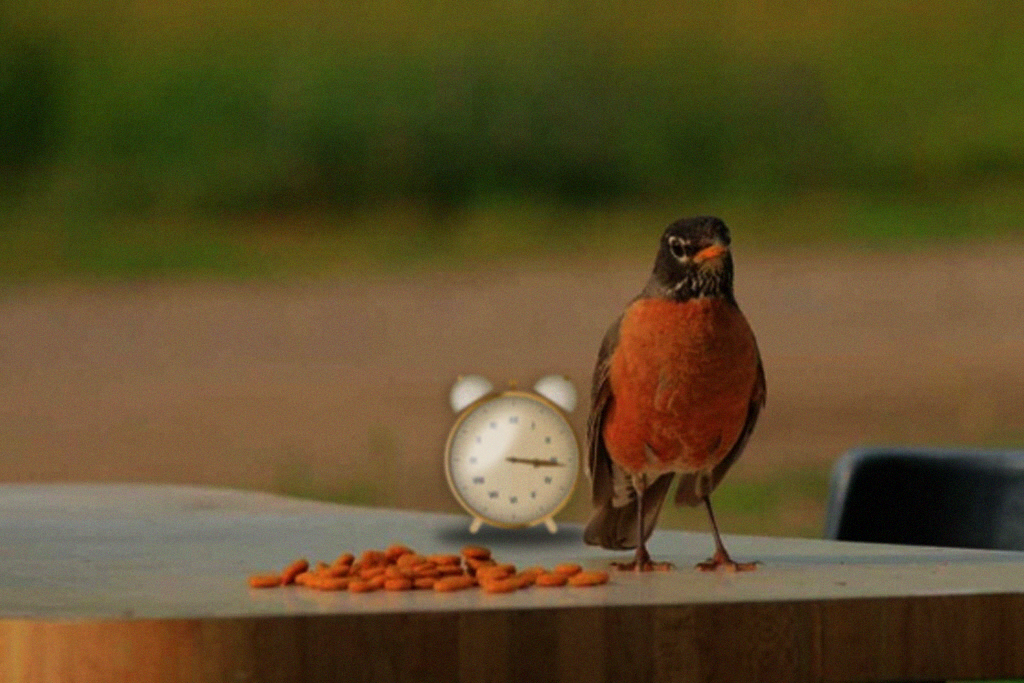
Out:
3 h 16 min
